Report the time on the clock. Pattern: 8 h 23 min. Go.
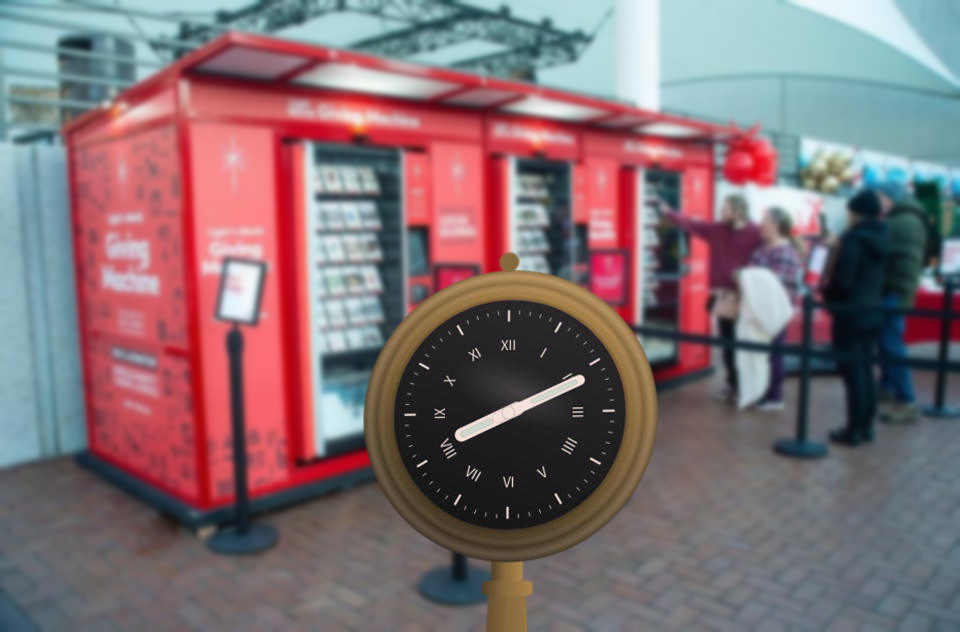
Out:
8 h 11 min
